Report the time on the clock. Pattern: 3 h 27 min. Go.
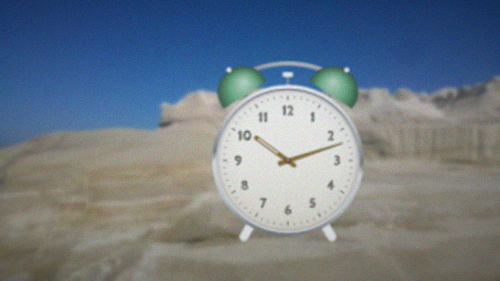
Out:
10 h 12 min
